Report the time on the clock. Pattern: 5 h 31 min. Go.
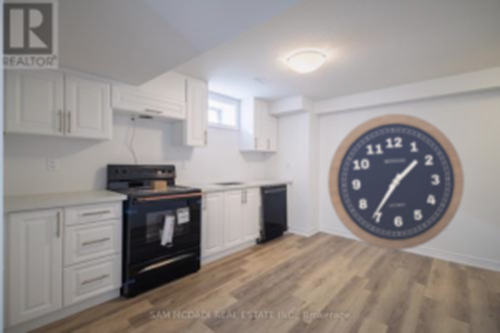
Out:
1 h 36 min
